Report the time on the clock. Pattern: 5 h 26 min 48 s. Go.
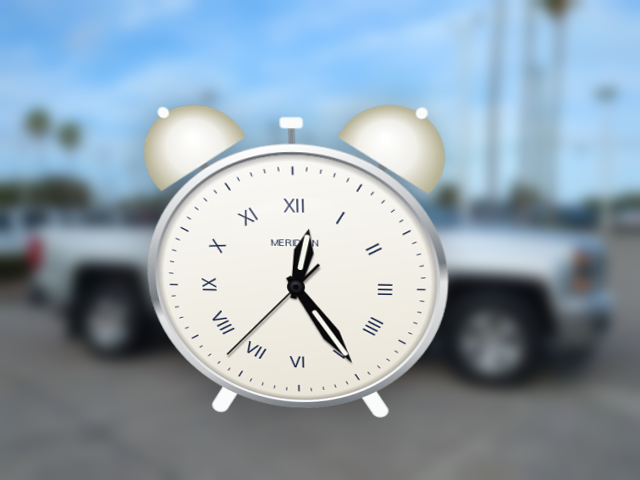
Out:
12 h 24 min 37 s
